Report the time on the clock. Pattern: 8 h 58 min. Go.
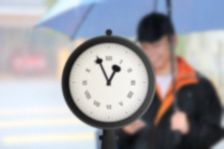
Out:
12 h 56 min
